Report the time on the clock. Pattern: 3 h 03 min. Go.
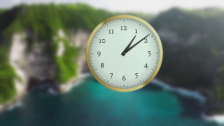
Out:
1 h 09 min
